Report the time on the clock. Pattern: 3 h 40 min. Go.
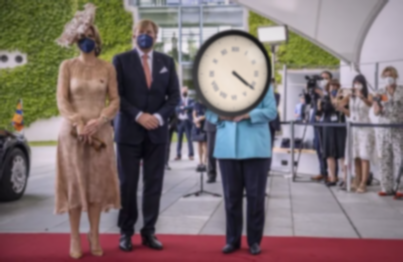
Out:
4 h 21 min
